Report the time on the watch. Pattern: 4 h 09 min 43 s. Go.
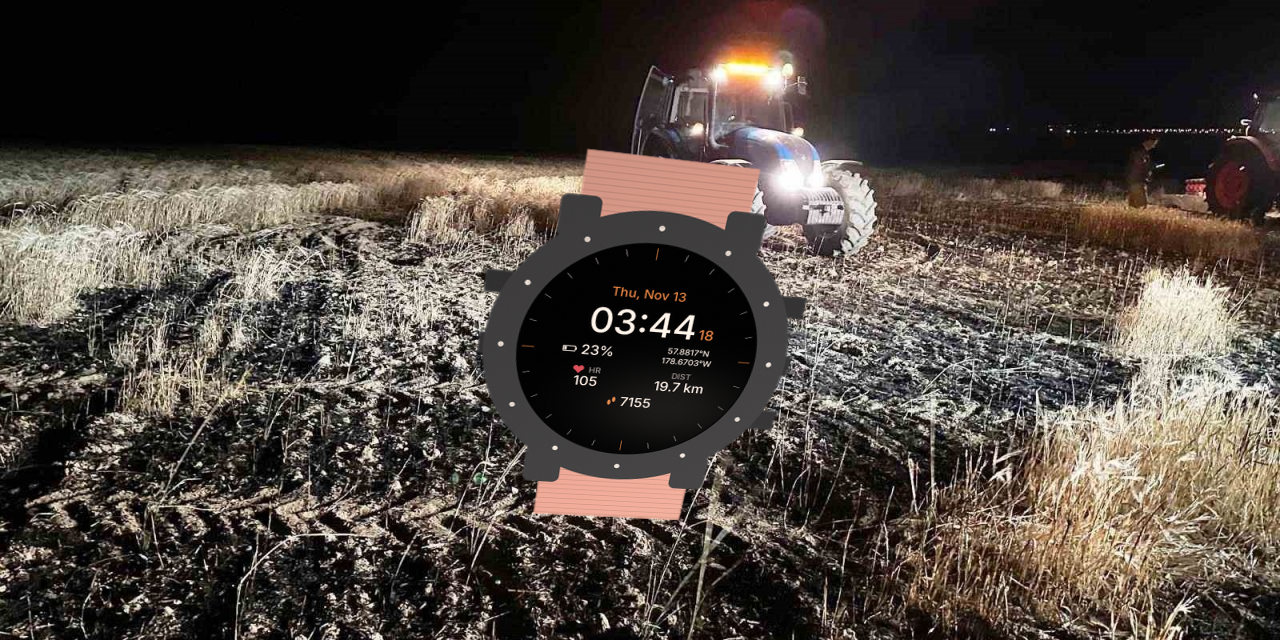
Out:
3 h 44 min 18 s
